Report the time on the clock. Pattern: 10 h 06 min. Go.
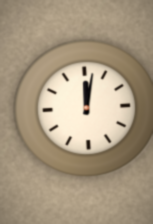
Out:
12 h 02 min
